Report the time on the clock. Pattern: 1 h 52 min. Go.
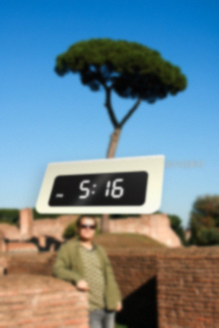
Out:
5 h 16 min
